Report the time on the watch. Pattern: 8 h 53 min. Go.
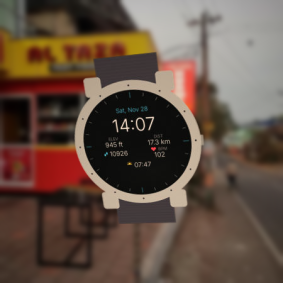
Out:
14 h 07 min
